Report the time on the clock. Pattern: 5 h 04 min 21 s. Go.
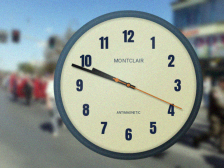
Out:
9 h 48 min 19 s
